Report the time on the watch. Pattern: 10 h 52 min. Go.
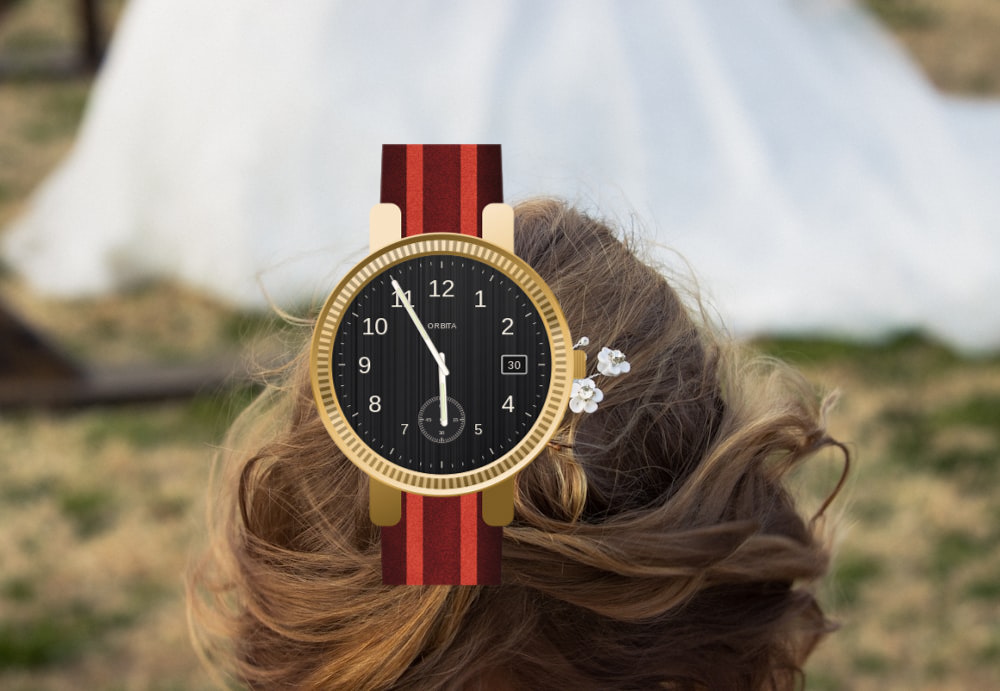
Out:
5 h 55 min
